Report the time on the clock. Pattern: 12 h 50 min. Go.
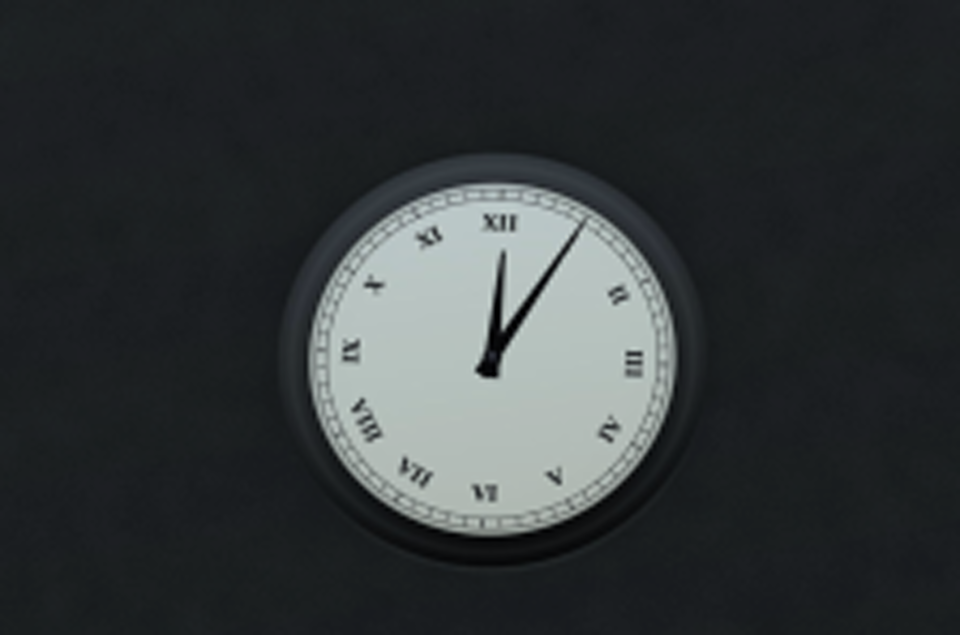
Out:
12 h 05 min
